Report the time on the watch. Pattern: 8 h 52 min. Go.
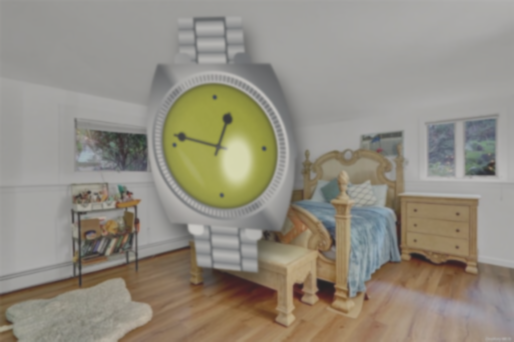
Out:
12 h 47 min
